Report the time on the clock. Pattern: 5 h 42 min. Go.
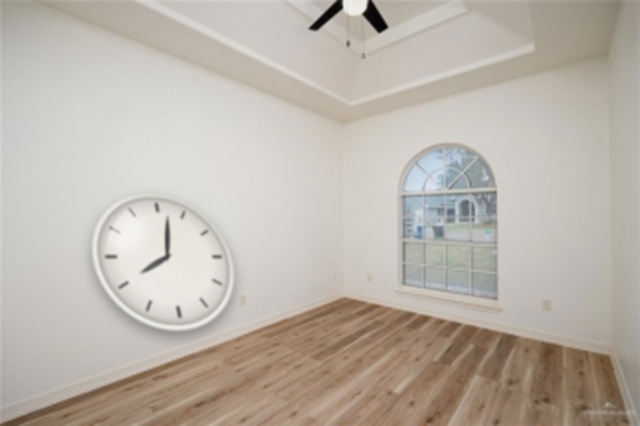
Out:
8 h 02 min
